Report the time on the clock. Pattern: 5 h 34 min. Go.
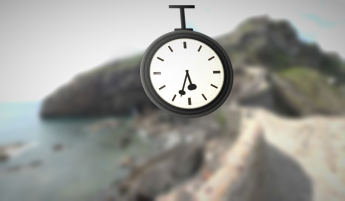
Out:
5 h 33 min
